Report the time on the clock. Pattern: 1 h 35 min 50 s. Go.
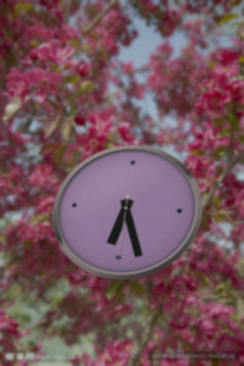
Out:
6 h 26 min 30 s
